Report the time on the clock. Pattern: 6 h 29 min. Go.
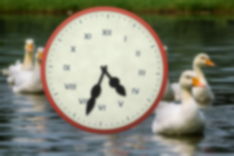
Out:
4 h 33 min
